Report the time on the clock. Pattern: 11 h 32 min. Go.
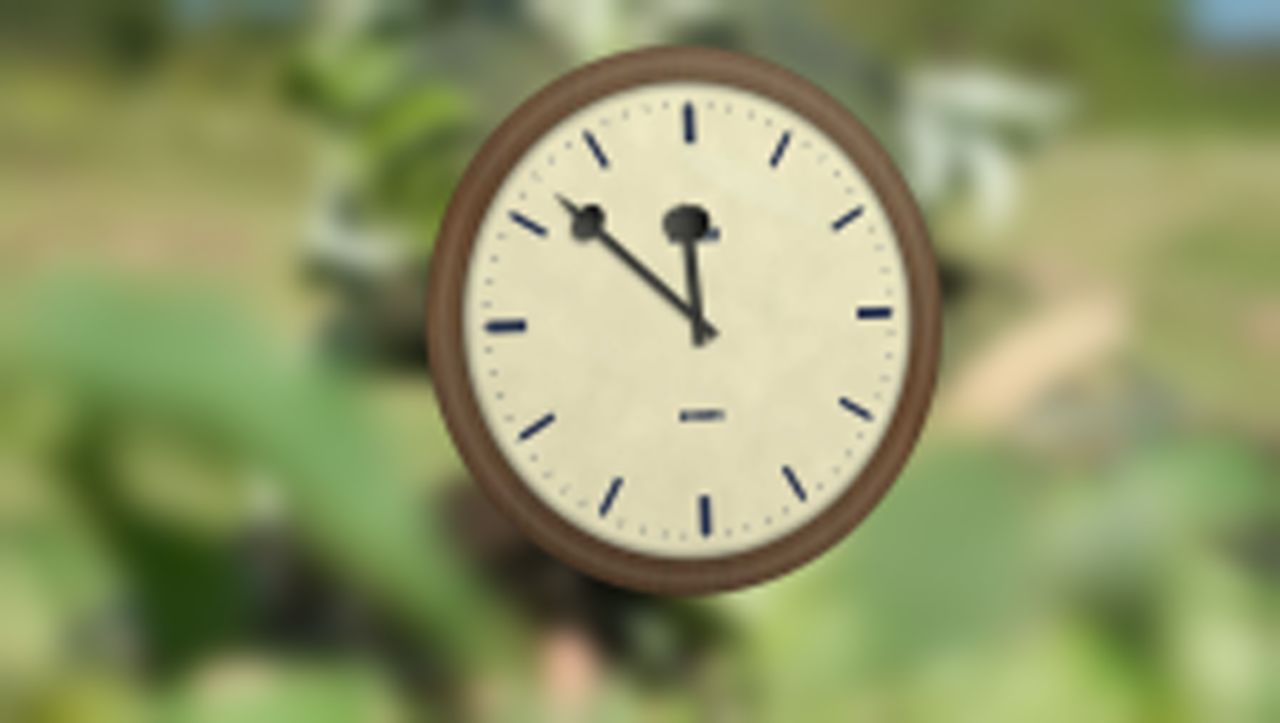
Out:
11 h 52 min
